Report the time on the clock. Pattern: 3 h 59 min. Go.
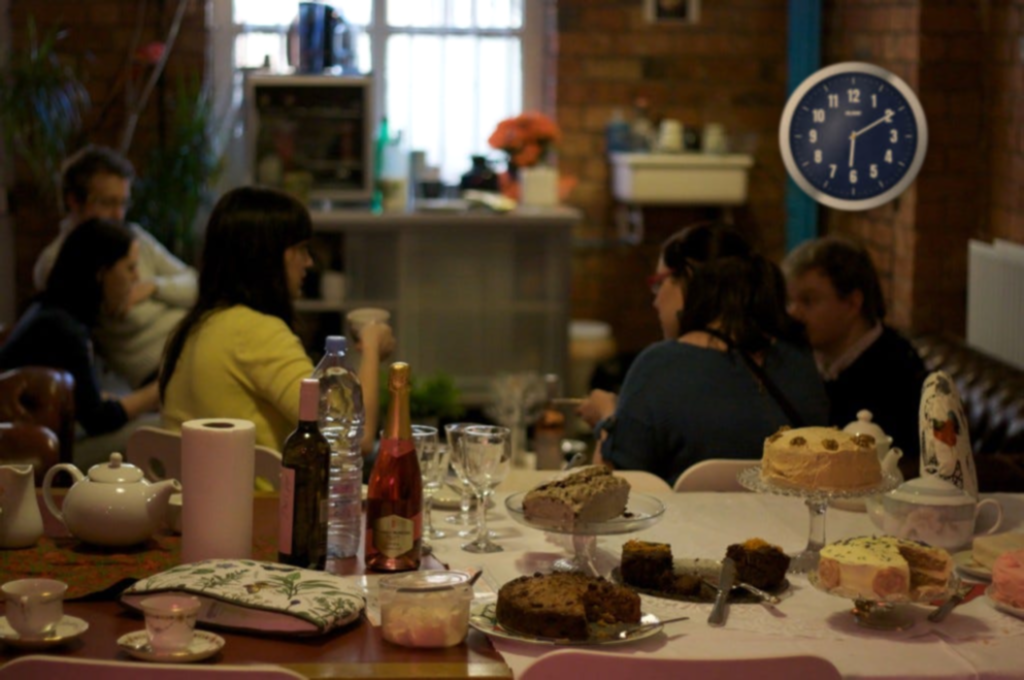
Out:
6 h 10 min
